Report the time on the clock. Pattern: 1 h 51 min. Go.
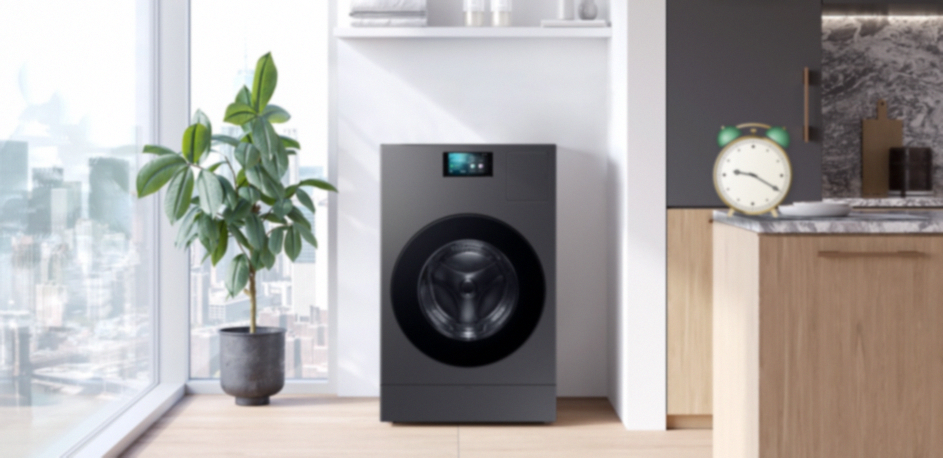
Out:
9 h 20 min
